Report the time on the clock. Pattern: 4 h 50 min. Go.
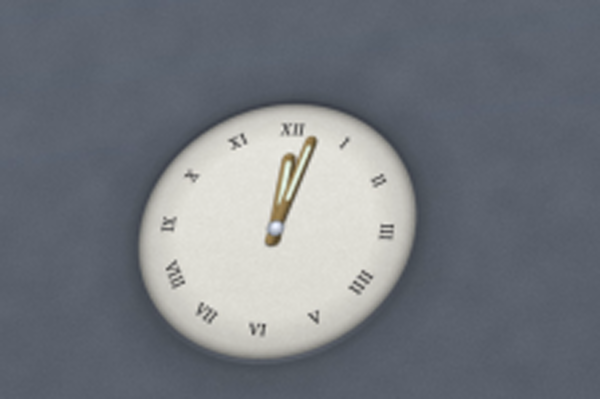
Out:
12 h 02 min
